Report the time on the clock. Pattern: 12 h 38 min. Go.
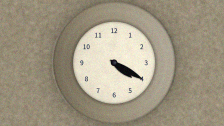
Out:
4 h 20 min
